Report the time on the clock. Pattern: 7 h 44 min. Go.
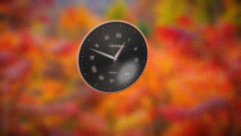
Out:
12 h 48 min
